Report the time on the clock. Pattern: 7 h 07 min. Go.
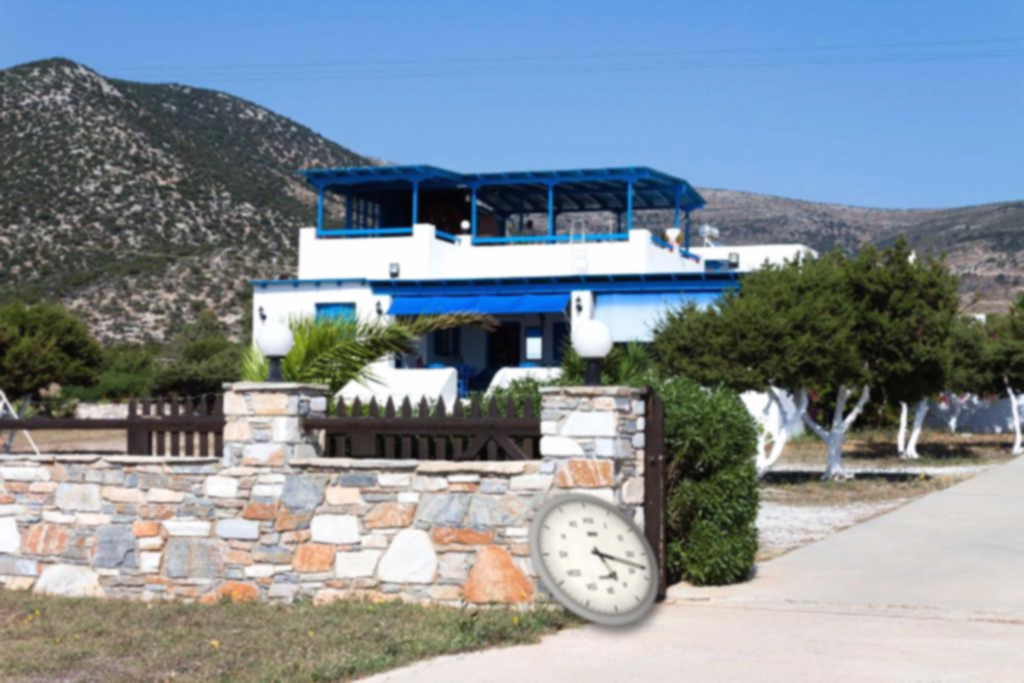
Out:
5 h 18 min
